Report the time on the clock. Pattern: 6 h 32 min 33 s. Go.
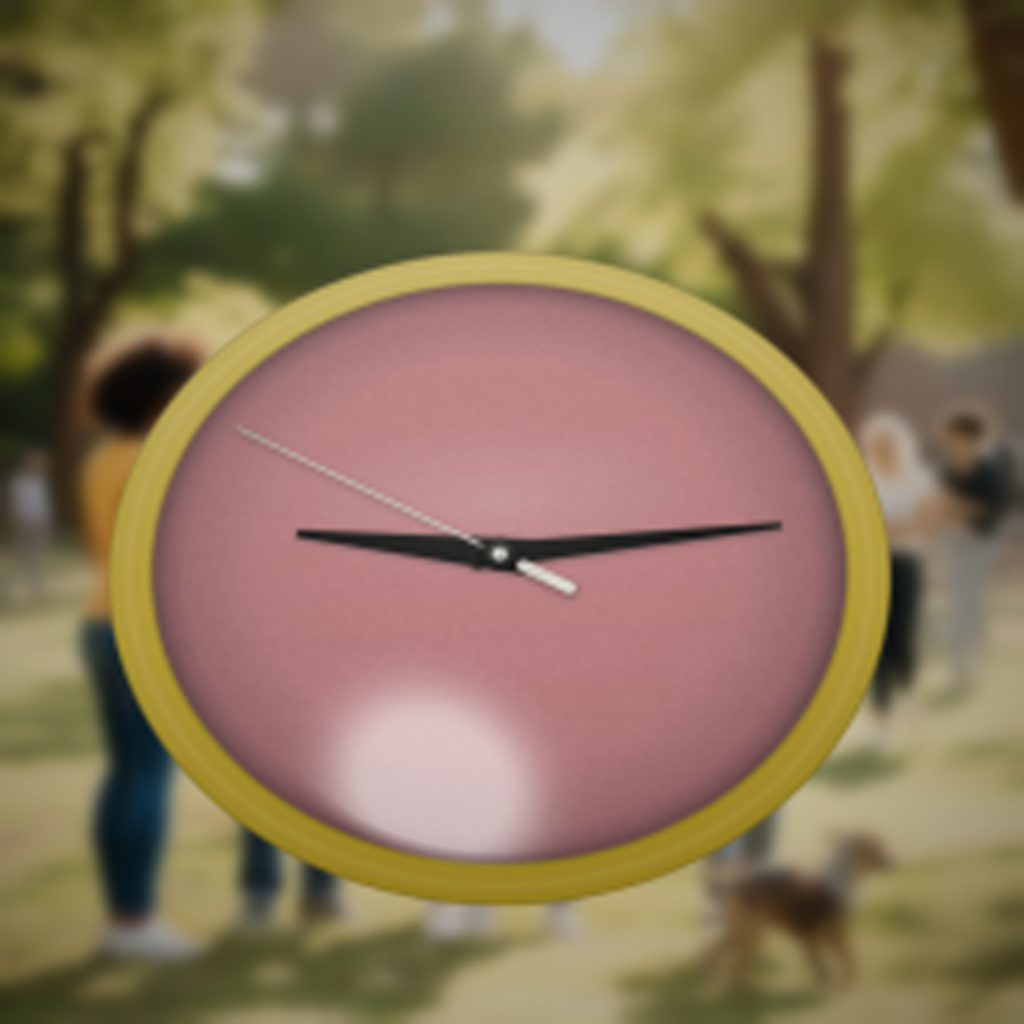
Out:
9 h 13 min 50 s
